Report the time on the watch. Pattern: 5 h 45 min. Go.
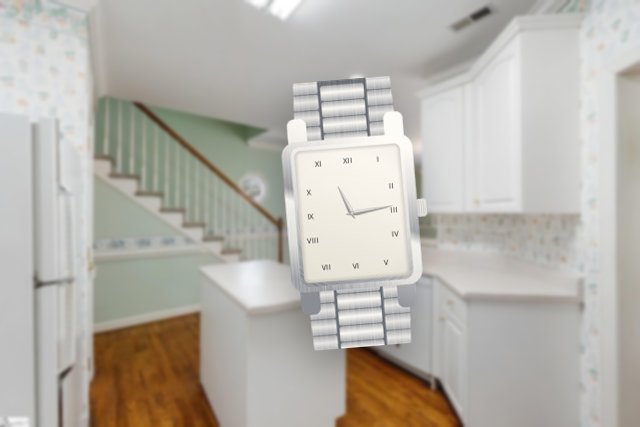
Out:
11 h 14 min
